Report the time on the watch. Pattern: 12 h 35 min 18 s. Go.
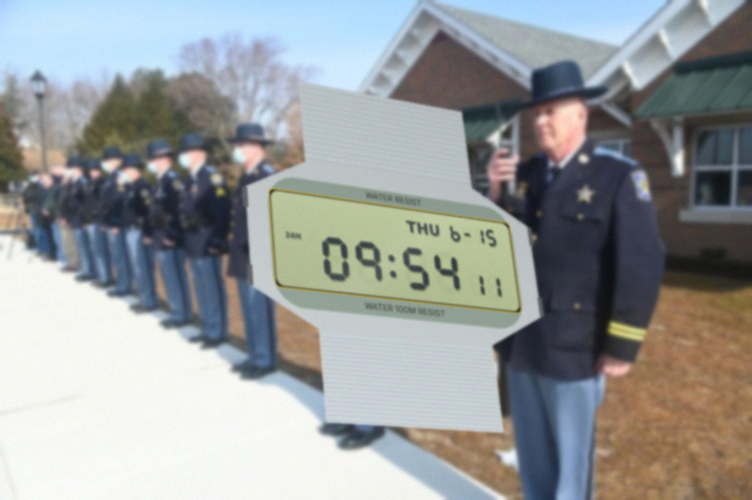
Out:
9 h 54 min 11 s
